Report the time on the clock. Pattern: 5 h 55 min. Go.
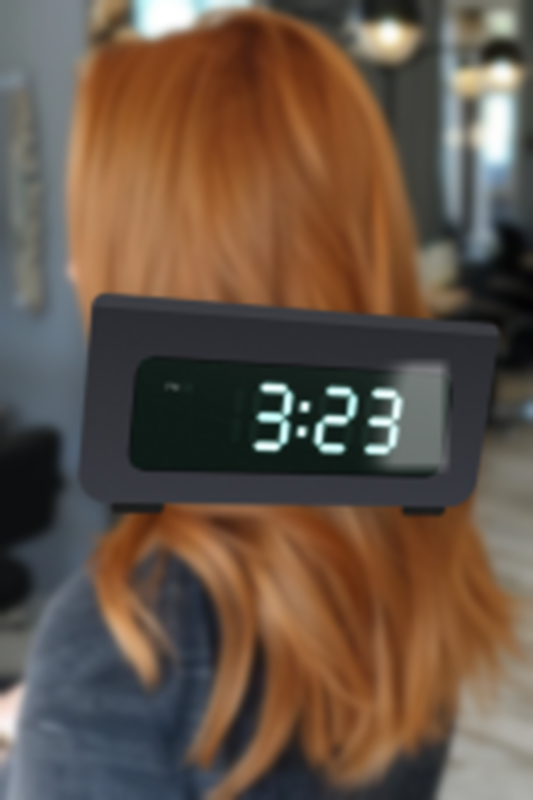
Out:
3 h 23 min
